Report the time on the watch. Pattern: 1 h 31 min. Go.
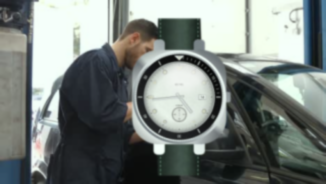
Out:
4 h 44 min
